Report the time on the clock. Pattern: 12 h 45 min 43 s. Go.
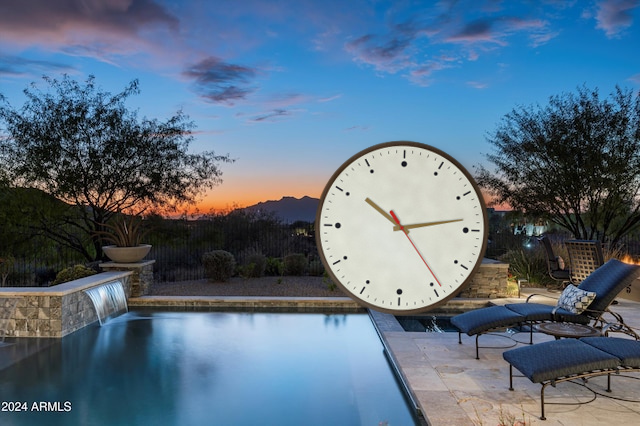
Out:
10 h 13 min 24 s
